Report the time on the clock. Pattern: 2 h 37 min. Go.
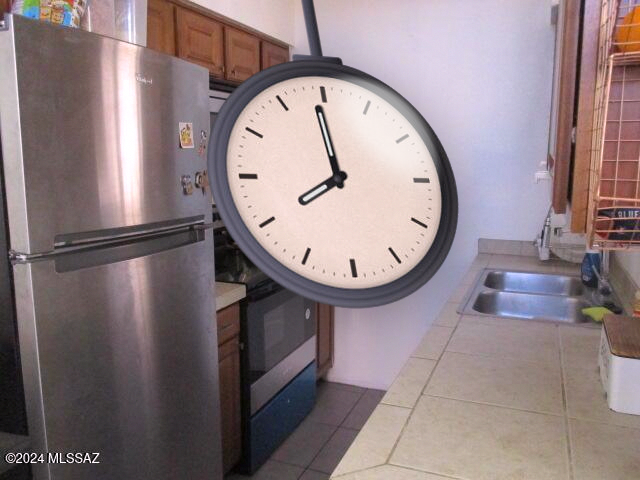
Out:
7 h 59 min
